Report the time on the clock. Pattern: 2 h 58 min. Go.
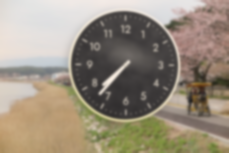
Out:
7 h 37 min
